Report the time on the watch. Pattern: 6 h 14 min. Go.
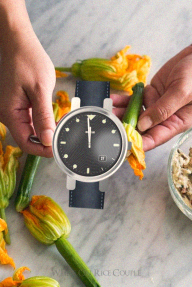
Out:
11 h 59 min
